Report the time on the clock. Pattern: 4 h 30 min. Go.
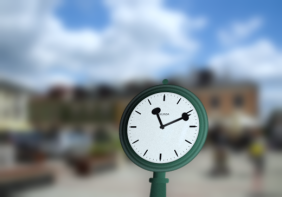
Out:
11 h 11 min
